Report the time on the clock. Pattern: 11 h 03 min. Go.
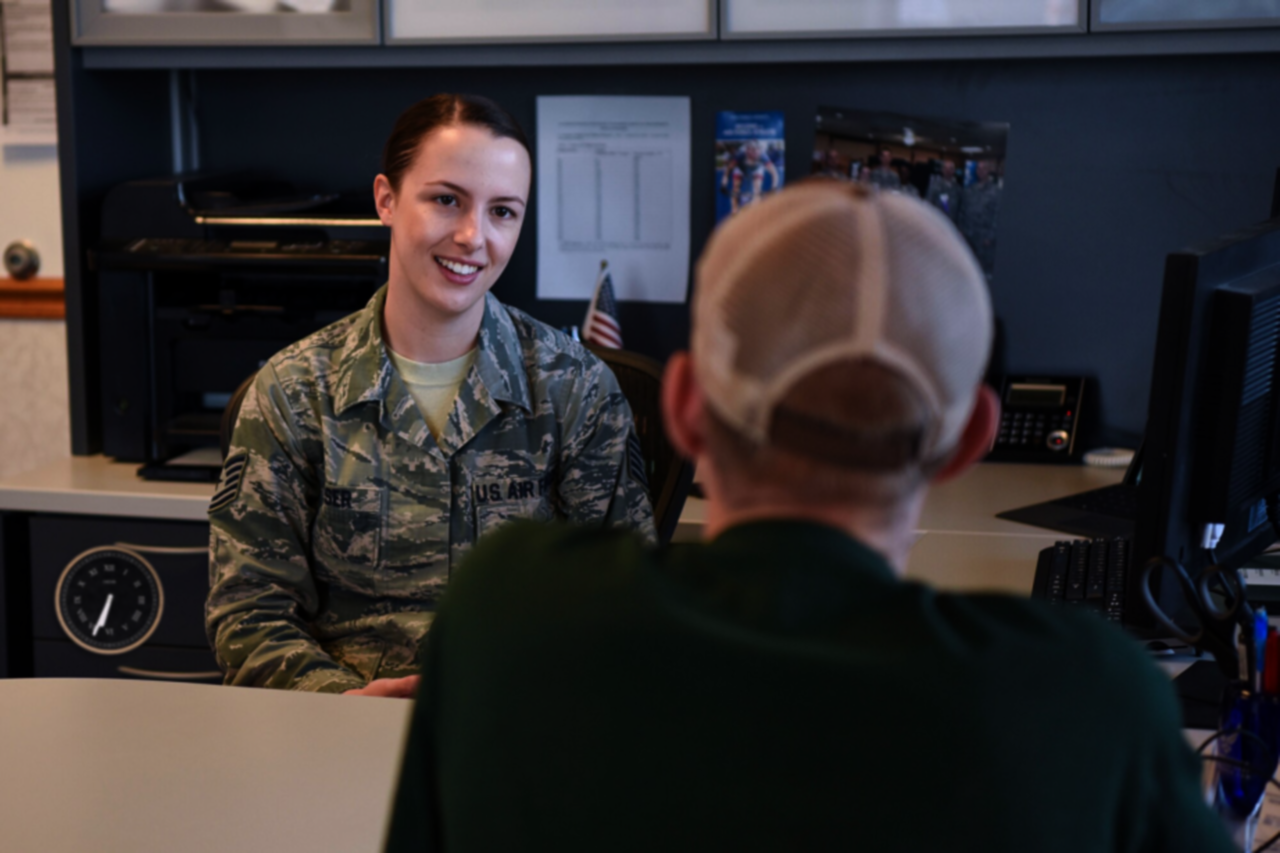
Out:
6 h 34 min
